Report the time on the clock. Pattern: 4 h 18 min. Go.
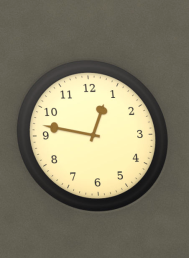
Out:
12 h 47 min
